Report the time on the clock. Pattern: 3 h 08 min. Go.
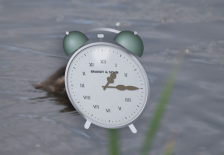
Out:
1 h 15 min
